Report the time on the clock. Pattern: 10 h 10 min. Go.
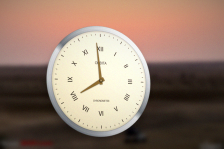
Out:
7 h 59 min
